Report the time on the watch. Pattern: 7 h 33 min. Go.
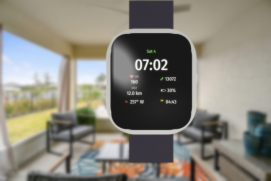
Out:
7 h 02 min
